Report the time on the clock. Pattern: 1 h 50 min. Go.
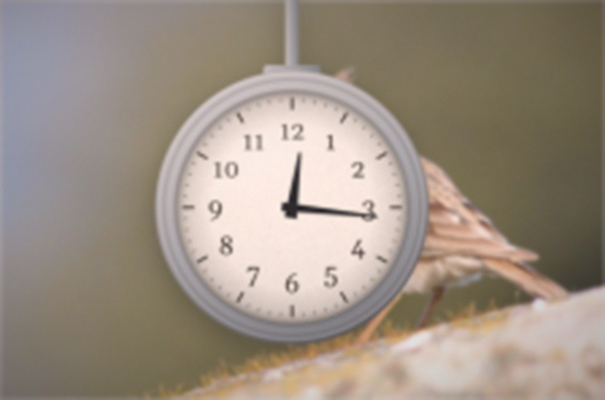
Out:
12 h 16 min
